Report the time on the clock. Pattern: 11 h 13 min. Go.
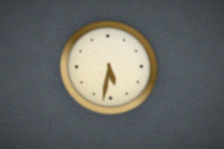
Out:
5 h 32 min
